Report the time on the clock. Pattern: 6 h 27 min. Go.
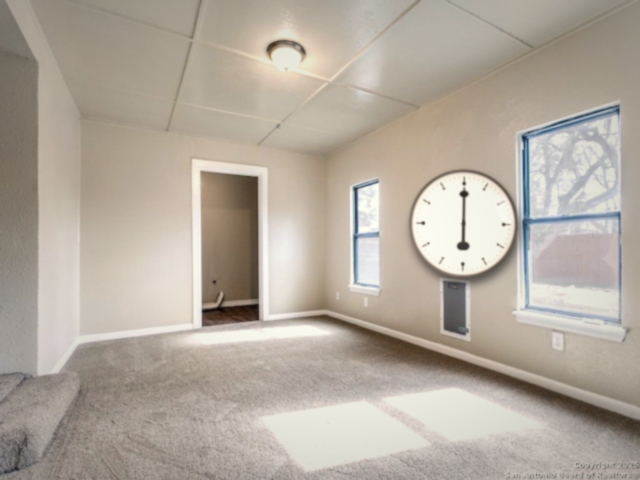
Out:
6 h 00 min
